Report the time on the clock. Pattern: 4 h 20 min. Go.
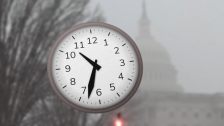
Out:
10 h 33 min
